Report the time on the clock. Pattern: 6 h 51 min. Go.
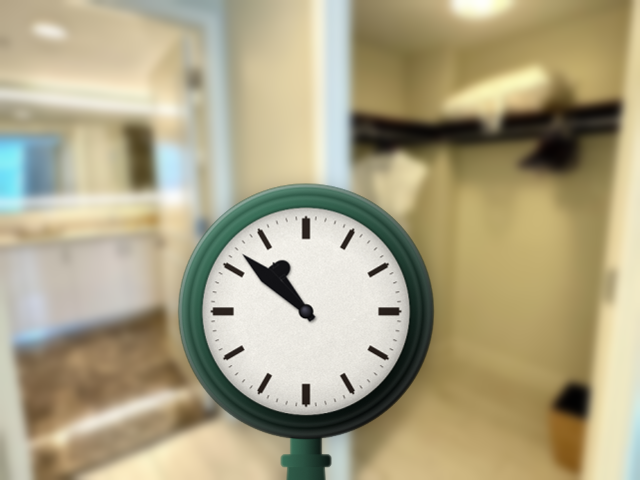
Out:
10 h 52 min
